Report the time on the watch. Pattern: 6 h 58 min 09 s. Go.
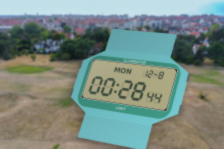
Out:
0 h 28 min 44 s
